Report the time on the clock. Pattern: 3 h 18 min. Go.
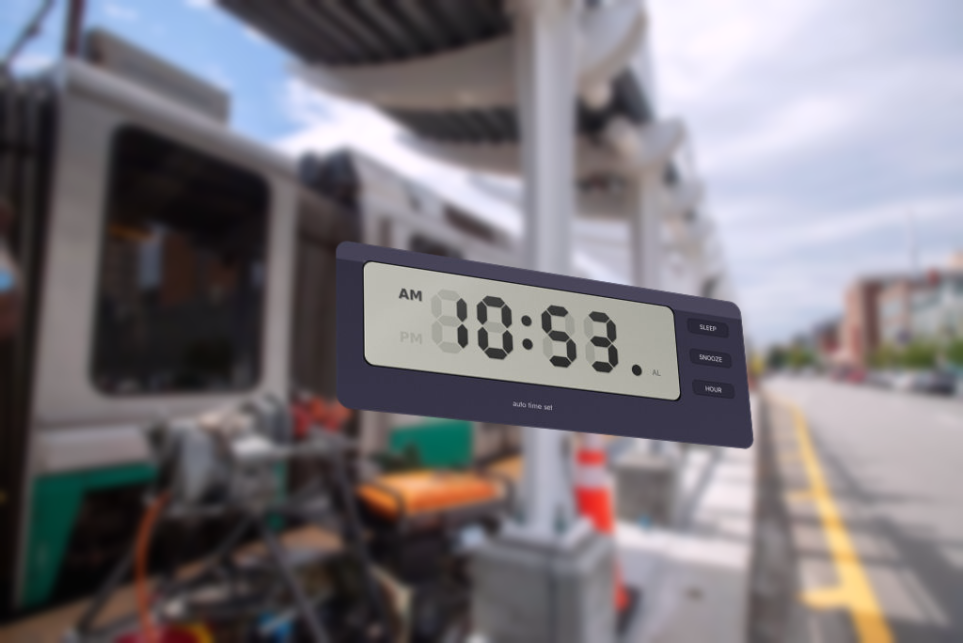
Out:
10 h 53 min
